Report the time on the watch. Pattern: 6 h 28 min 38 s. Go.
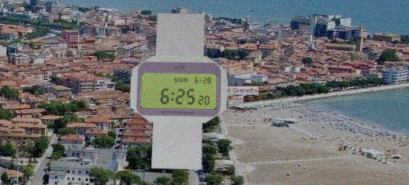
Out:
6 h 25 min 20 s
